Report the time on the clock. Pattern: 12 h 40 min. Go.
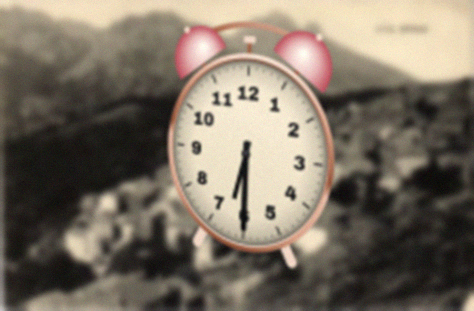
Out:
6 h 30 min
